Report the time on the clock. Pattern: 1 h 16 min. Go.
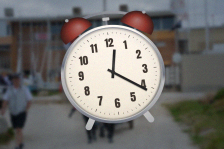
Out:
12 h 21 min
